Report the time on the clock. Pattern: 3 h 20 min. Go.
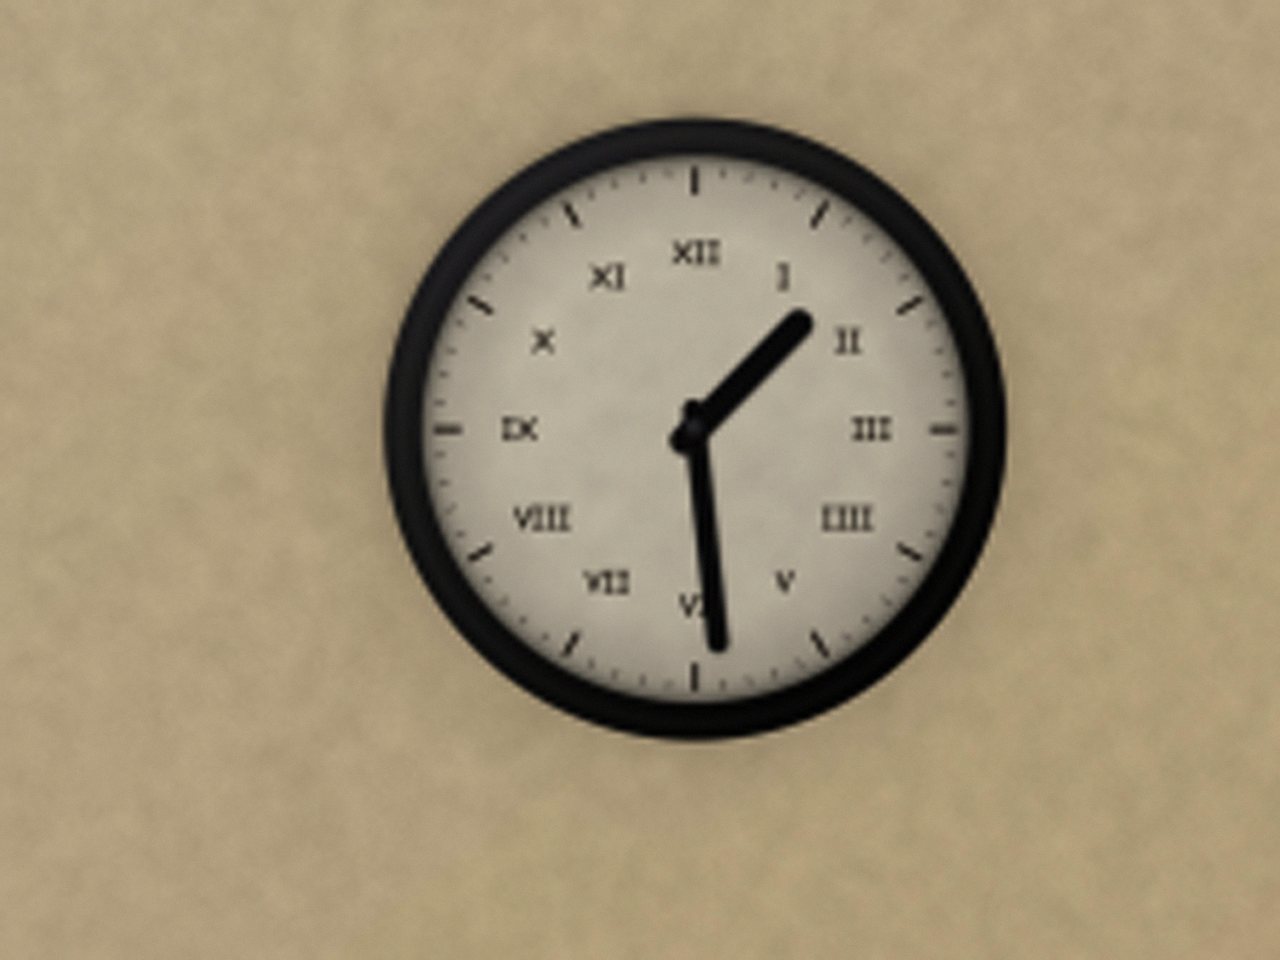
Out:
1 h 29 min
